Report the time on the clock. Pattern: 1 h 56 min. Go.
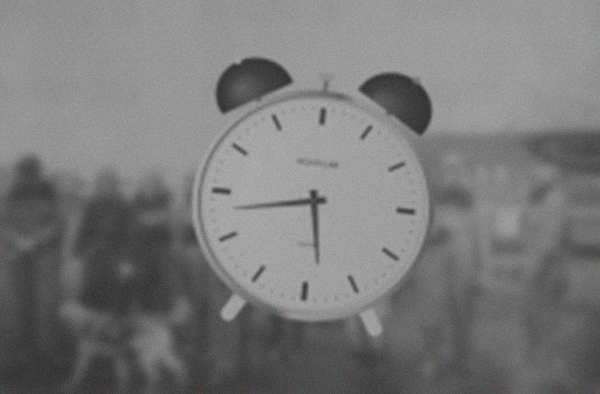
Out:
5 h 43 min
